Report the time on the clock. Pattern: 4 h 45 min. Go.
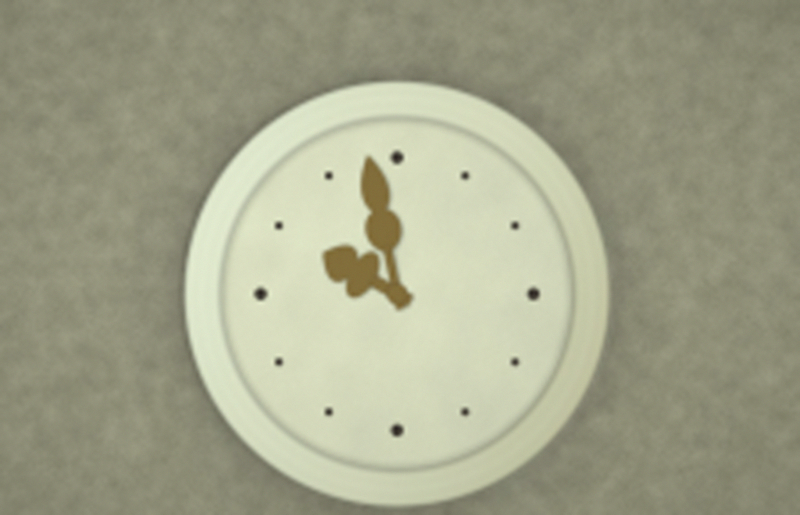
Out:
9 h 58 min
